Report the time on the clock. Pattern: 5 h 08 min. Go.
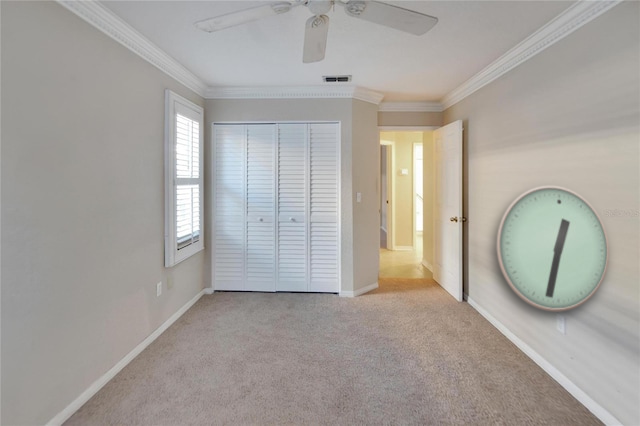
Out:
12 h 32 min
